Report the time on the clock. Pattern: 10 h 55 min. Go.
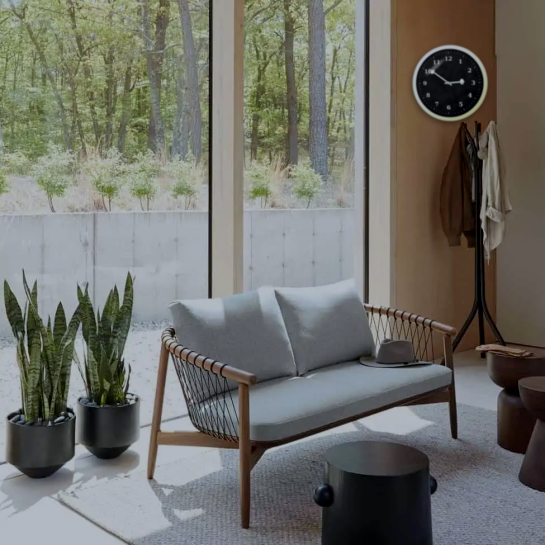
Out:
2 h 51 min
